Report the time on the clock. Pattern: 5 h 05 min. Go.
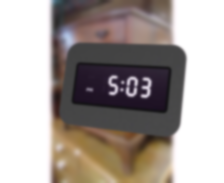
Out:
5 h 03 min
